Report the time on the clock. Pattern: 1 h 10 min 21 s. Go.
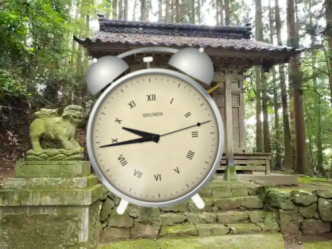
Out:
9 h 44 min 13 s
